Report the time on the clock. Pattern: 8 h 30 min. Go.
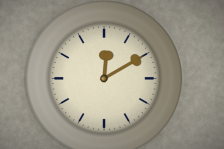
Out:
12 h 10 min
